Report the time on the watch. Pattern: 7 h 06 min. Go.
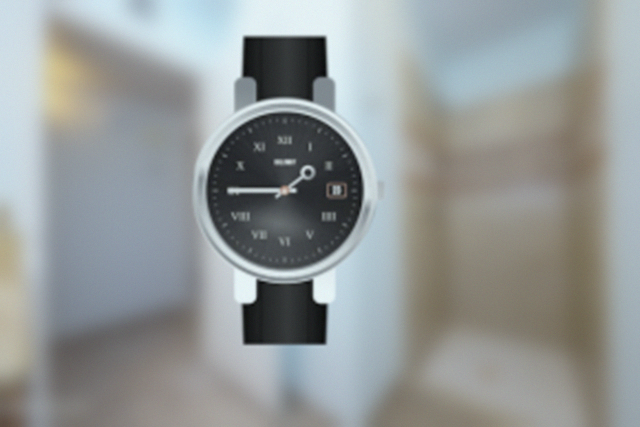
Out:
1 h 45 min
